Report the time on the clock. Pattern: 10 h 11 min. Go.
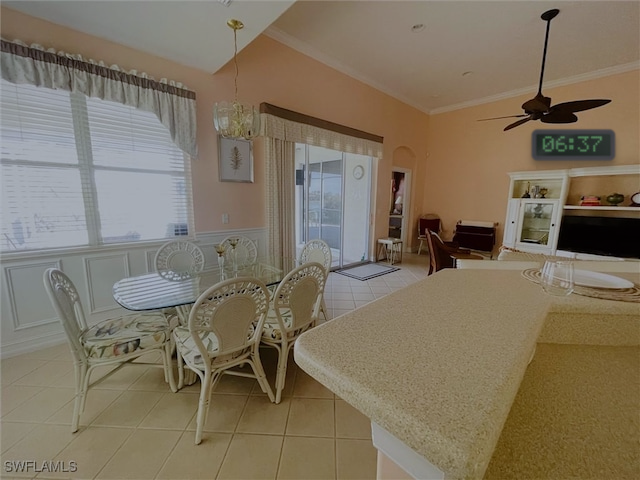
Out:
6 h 37 min
